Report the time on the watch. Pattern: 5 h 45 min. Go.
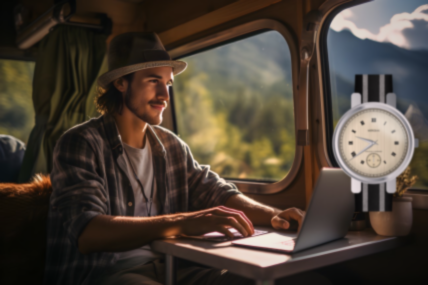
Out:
9 h 39 min
